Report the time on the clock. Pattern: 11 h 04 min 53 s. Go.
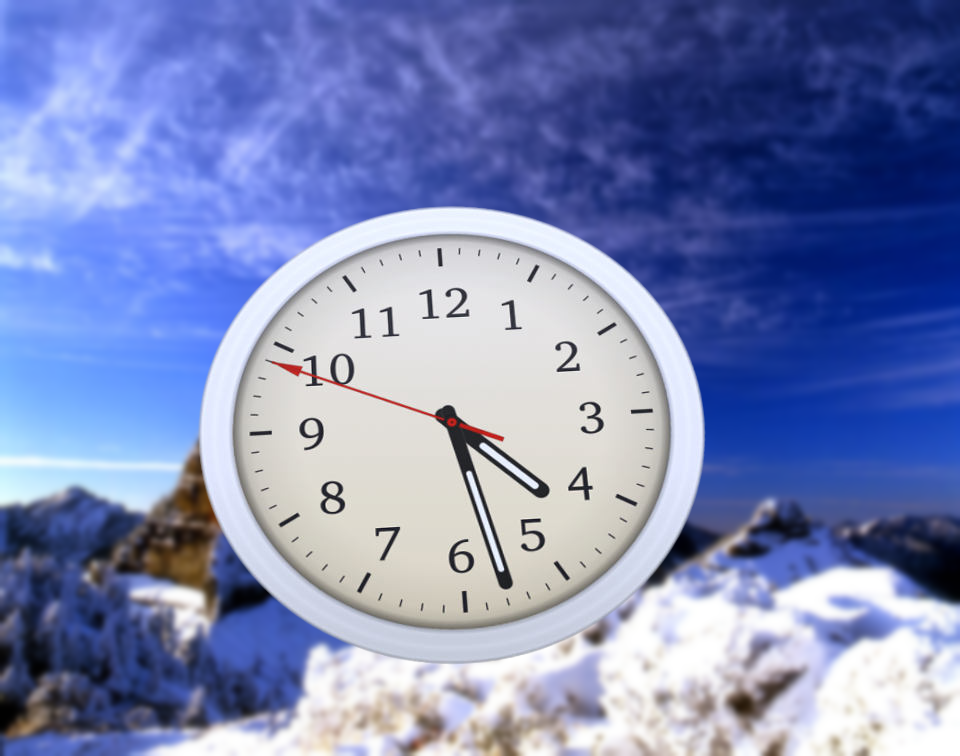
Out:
4 h 27 min 49 s
